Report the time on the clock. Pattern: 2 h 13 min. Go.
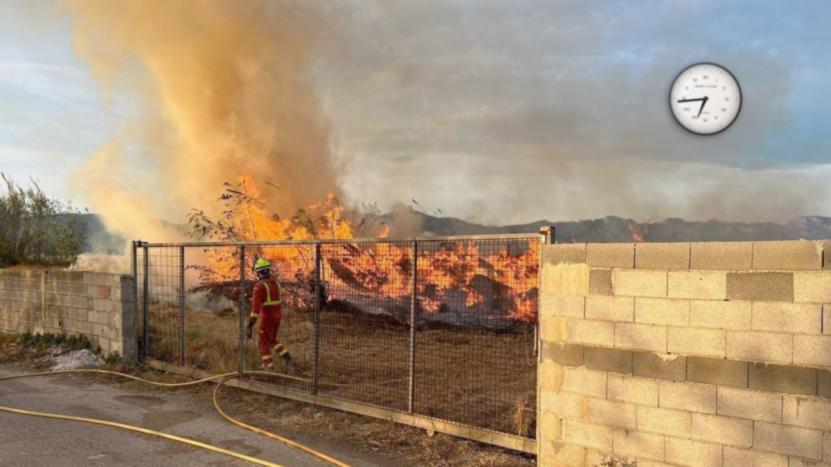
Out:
6 h 44 min
